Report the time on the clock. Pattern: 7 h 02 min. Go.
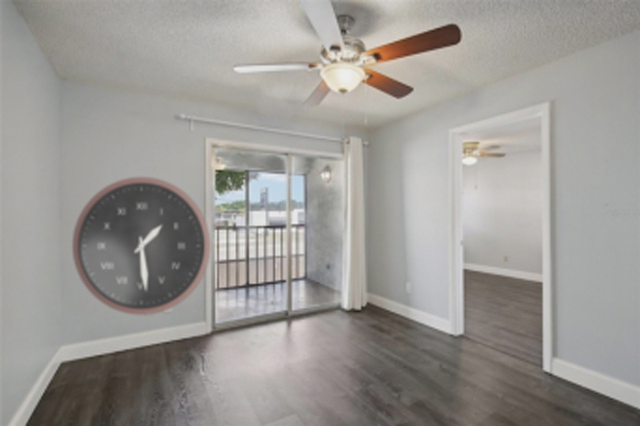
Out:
1 h 29 min
